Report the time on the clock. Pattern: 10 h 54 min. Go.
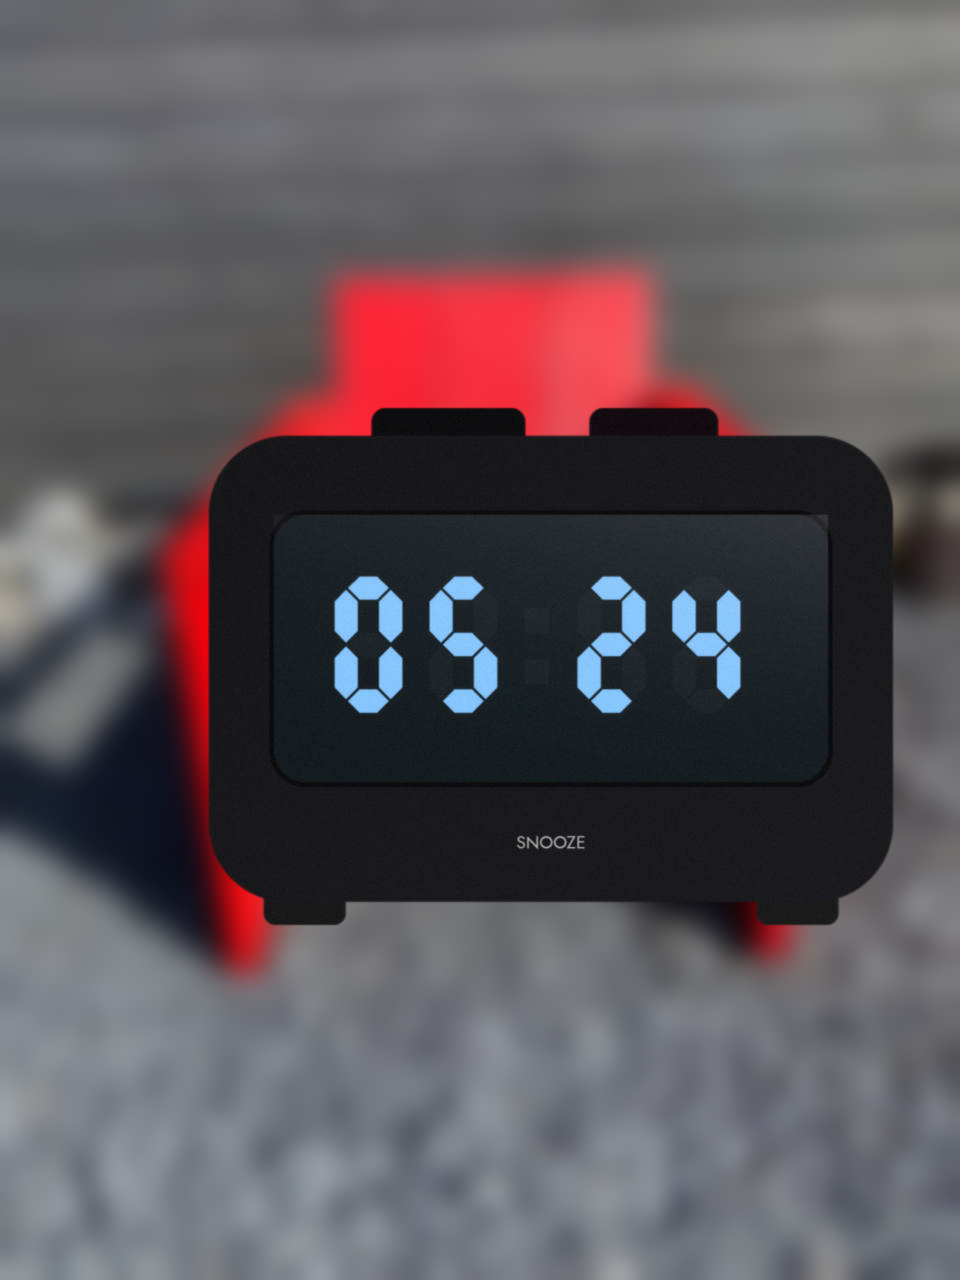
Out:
5 h 24 min
